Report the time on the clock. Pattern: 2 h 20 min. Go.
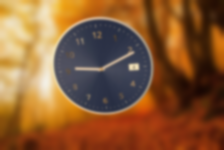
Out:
9 h 11 min
